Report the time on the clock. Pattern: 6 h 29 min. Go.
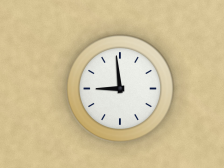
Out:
8 h 59 min
